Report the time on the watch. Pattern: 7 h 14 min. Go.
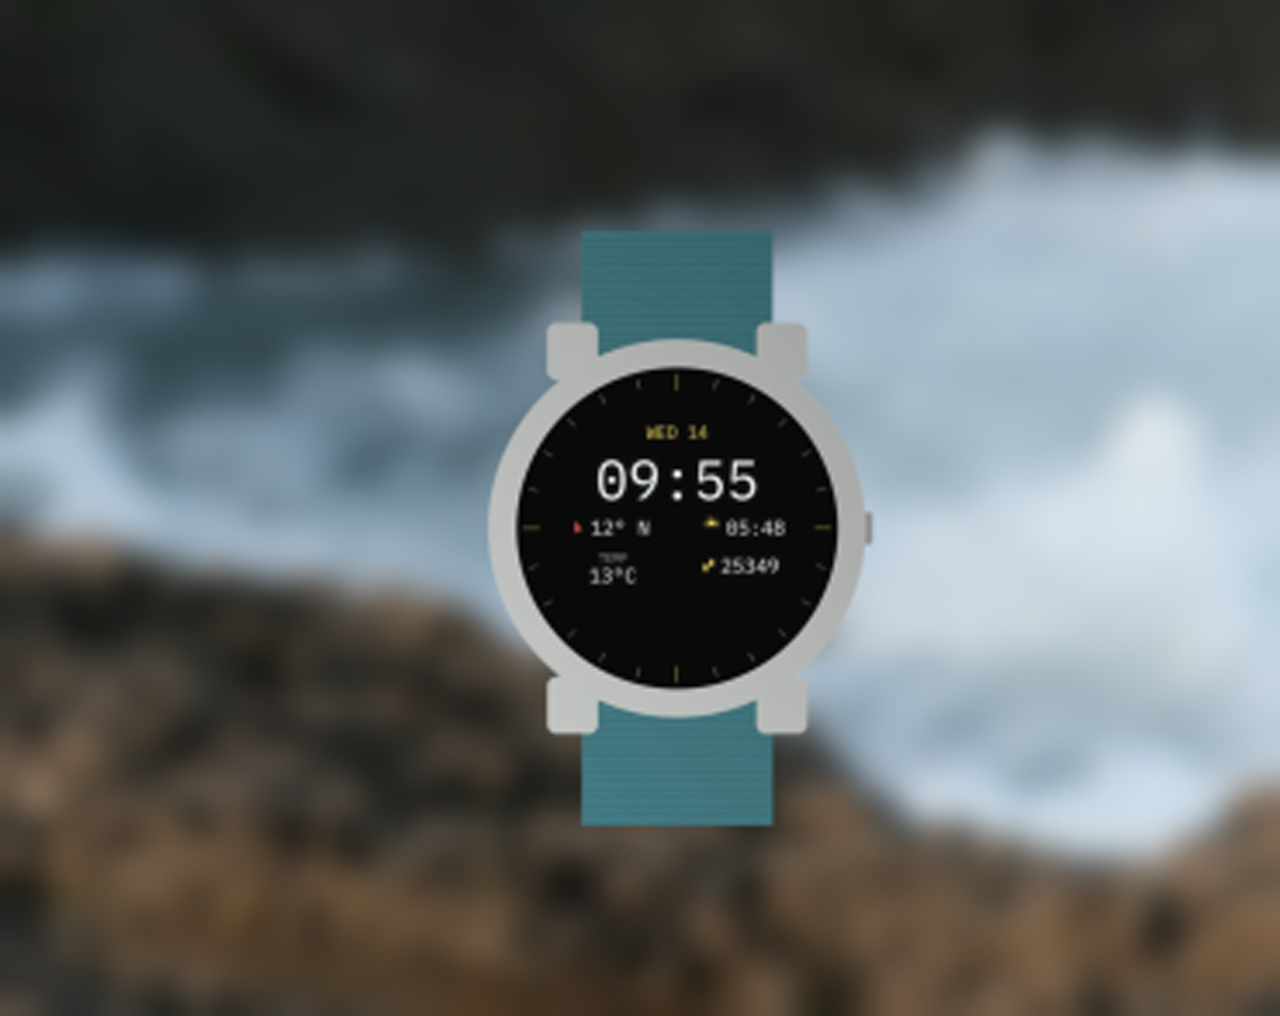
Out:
9 h 55 min
